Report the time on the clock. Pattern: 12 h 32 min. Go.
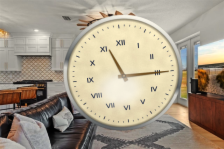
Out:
11 h 15 min
